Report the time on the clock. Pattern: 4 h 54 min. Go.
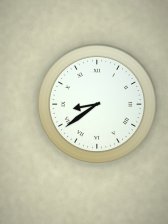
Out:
8 h 39 min
